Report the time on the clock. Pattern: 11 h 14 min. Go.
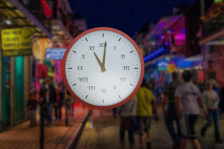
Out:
11 h 01 min
